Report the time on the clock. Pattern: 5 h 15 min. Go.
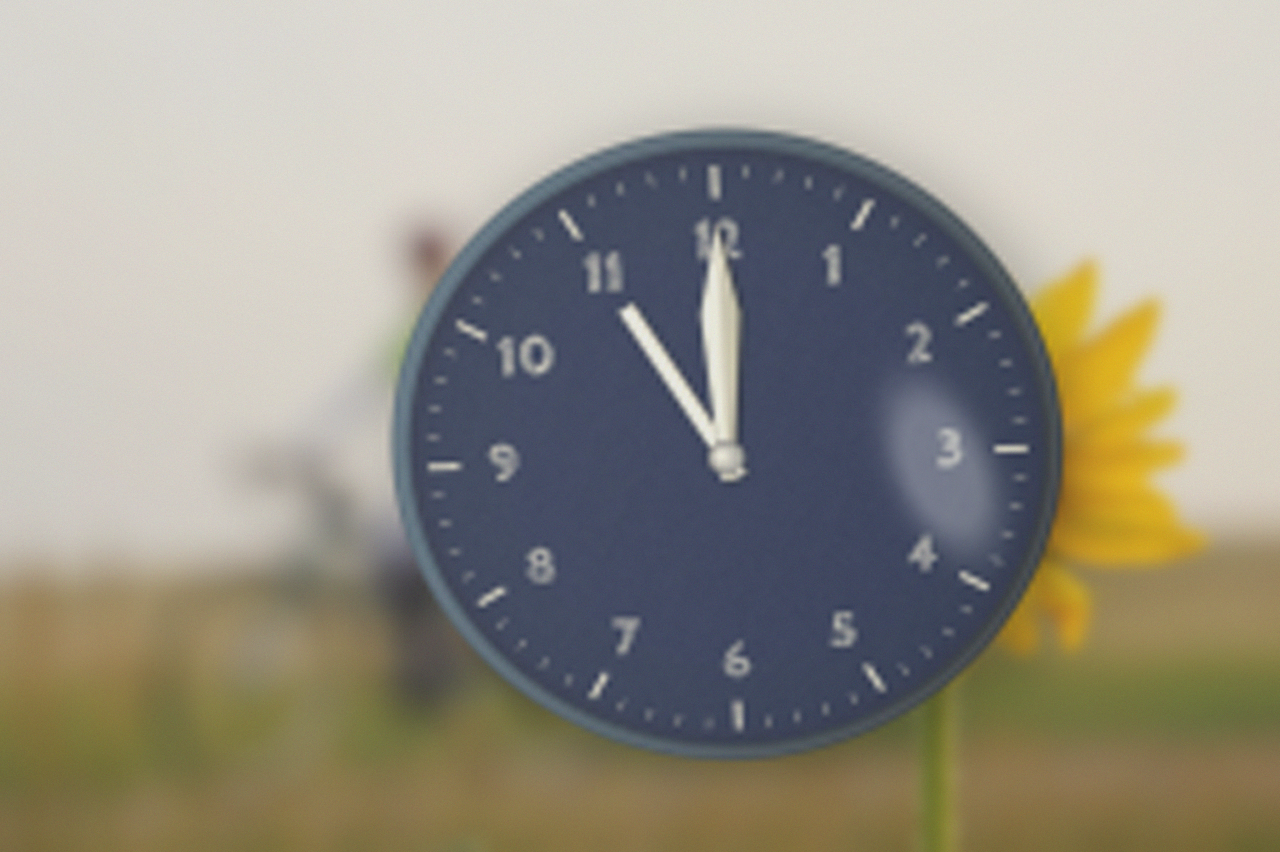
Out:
11 h 00 min
